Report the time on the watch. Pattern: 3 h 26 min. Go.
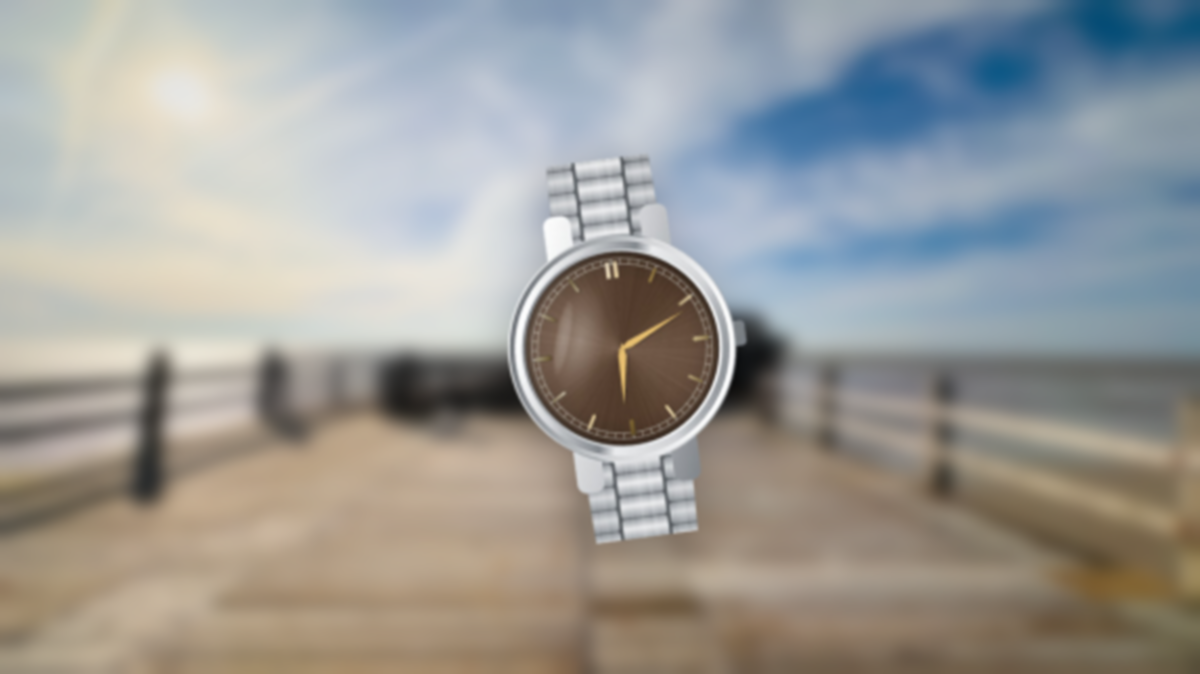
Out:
6 h 11 min
